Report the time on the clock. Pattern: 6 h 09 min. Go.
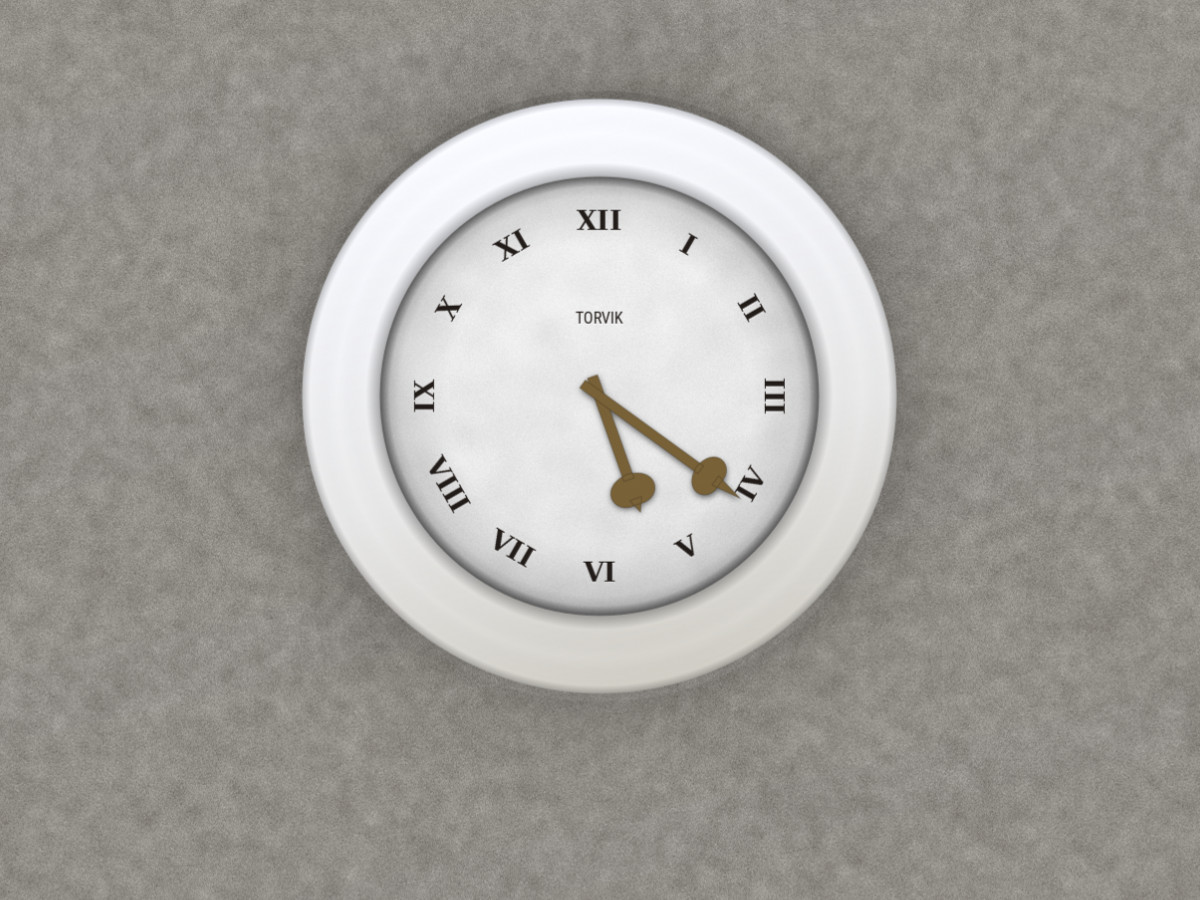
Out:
5 h 21 min
